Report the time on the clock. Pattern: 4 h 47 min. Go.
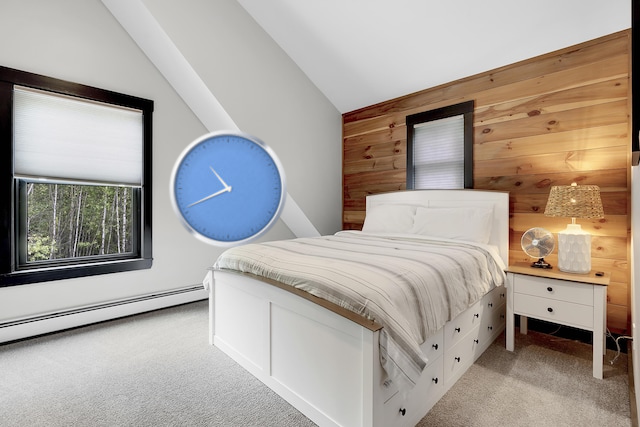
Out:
10 h 41 min
